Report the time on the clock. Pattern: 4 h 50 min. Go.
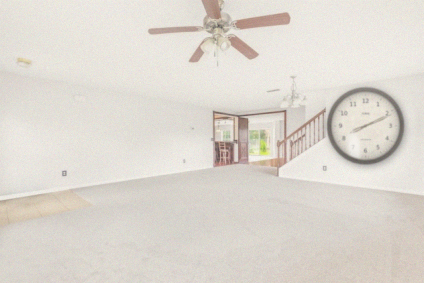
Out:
8 h 11 min
